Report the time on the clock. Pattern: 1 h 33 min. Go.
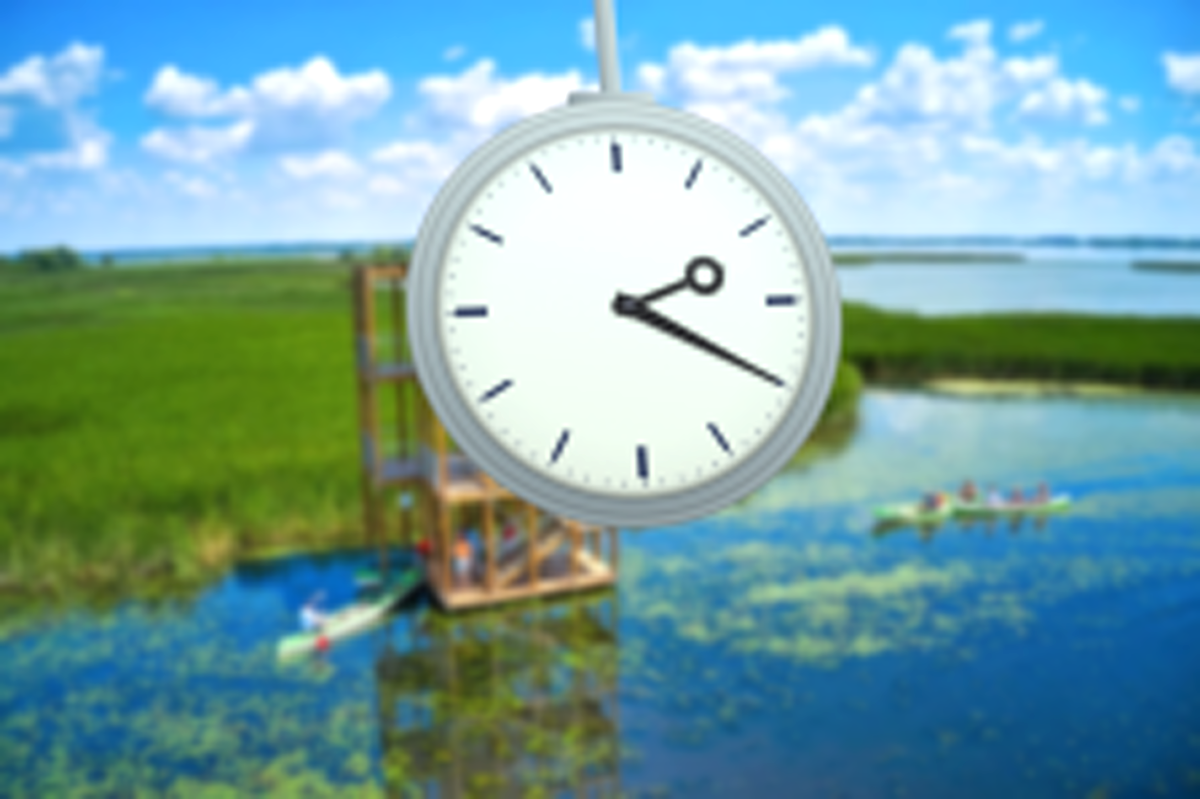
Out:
2 h 20 min
